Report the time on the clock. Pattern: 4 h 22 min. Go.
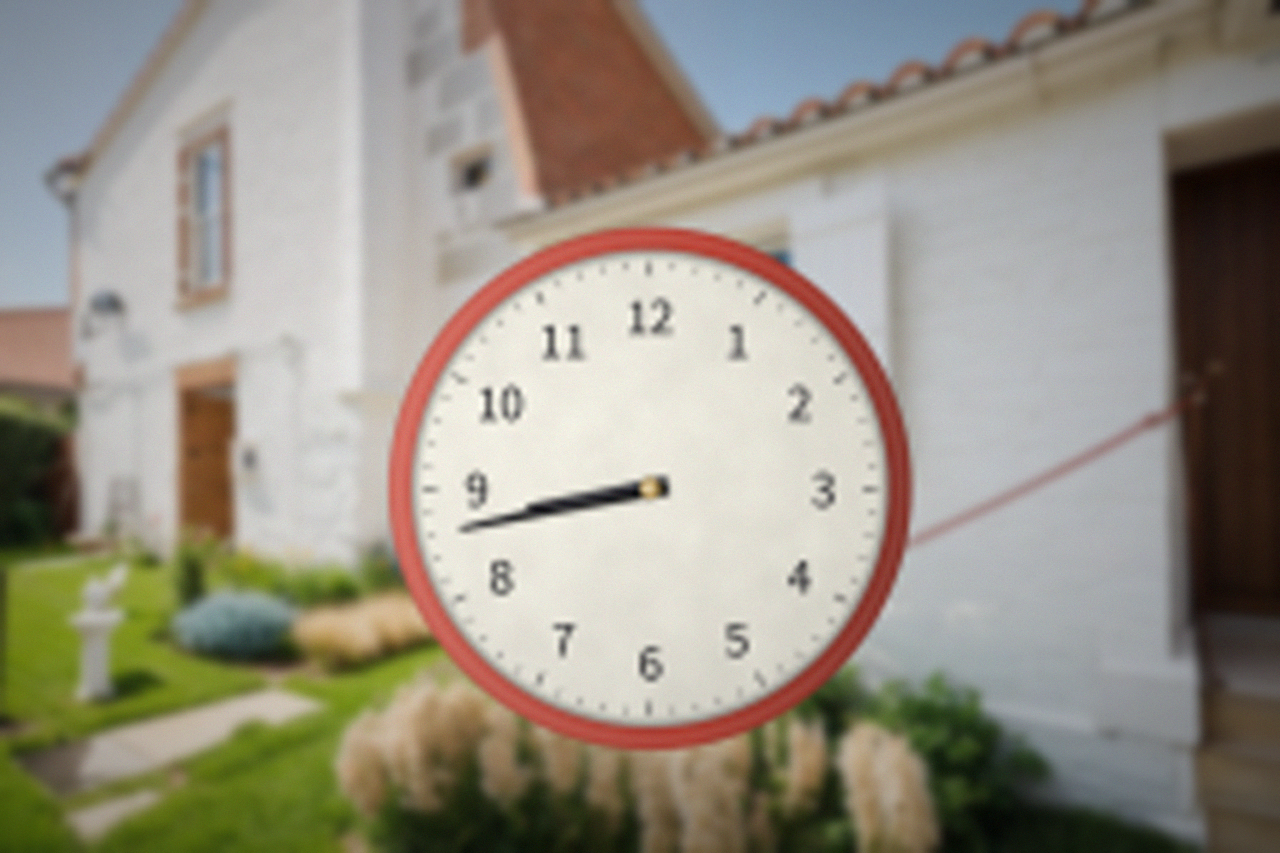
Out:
8 h 43 min
